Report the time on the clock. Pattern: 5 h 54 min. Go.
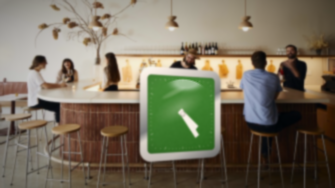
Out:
4 h 24 min
